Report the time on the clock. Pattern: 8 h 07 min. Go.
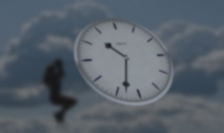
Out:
10 h 33 min
